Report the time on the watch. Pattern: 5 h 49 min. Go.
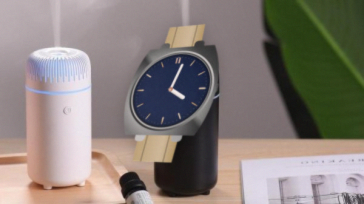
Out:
4 h 02 min
